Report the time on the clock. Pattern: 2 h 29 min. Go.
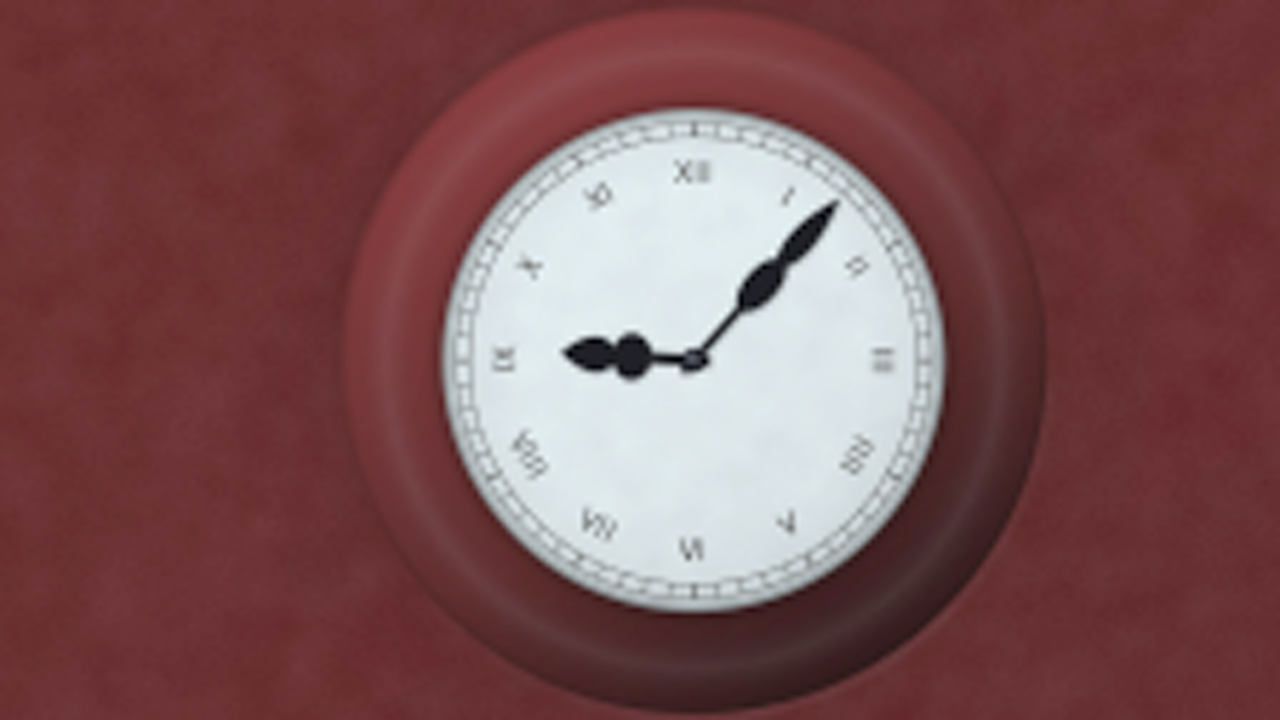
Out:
9 h 07 min
